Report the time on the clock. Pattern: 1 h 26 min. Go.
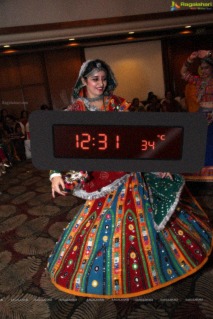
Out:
12 h 31 min
